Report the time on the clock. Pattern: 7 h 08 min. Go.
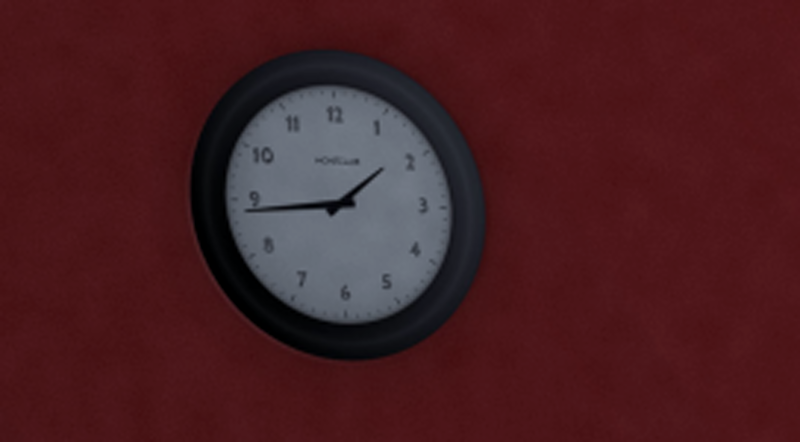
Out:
1 h 44 min
